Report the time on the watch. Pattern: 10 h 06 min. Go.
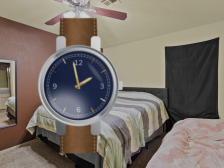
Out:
1 h 58 min
